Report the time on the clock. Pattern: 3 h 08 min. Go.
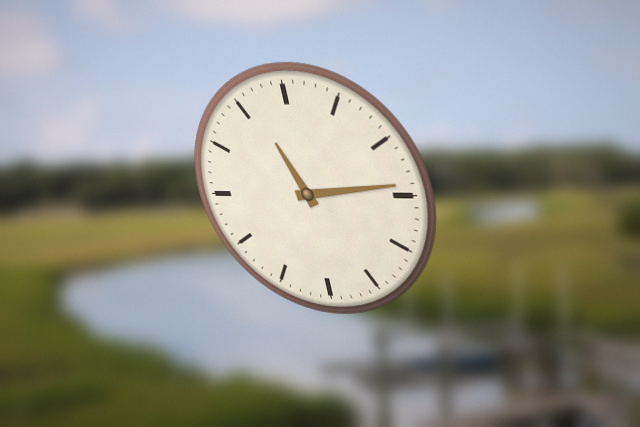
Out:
11 h 14 min
